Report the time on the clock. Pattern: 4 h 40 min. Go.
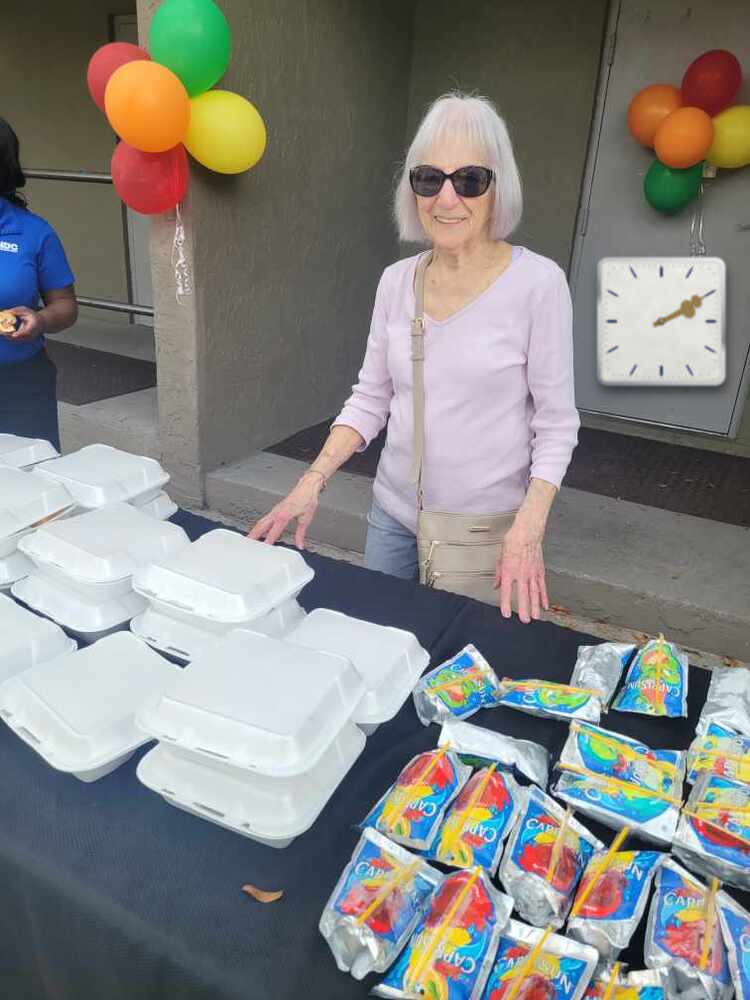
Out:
2 h 10 min
